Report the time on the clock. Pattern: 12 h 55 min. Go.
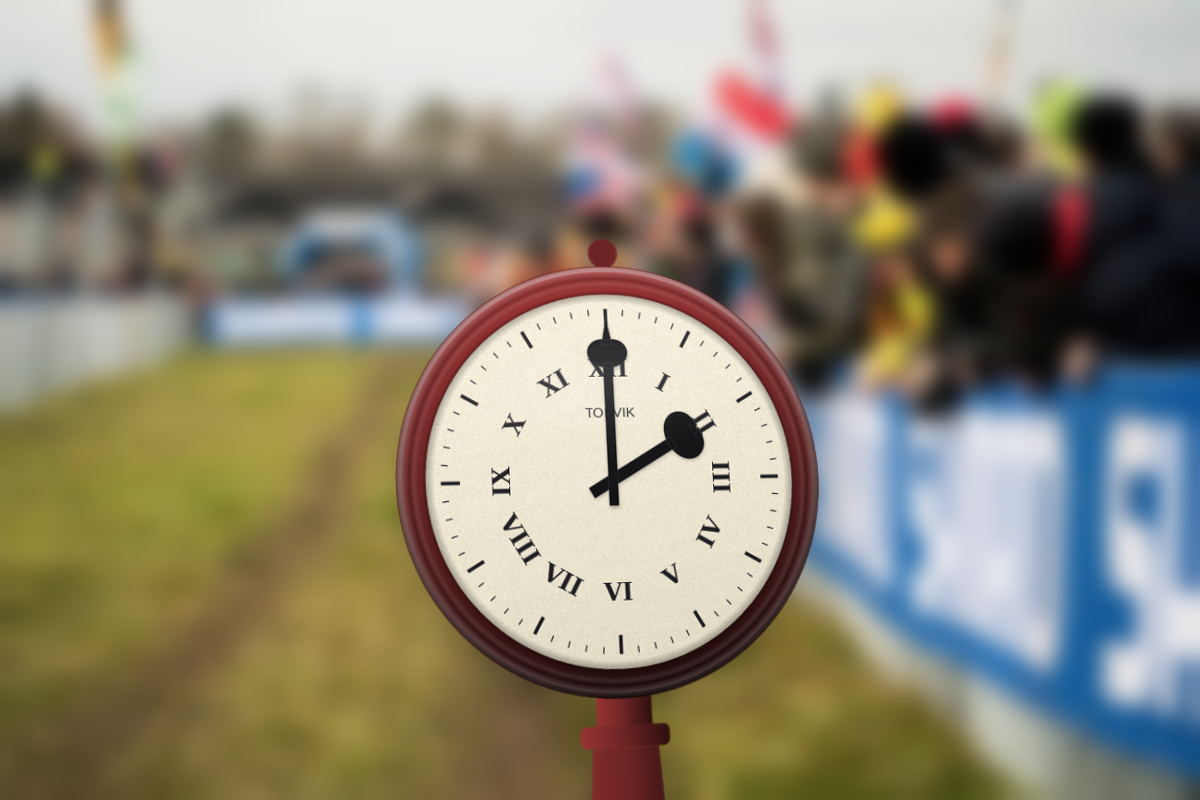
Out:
2 h 00 min
